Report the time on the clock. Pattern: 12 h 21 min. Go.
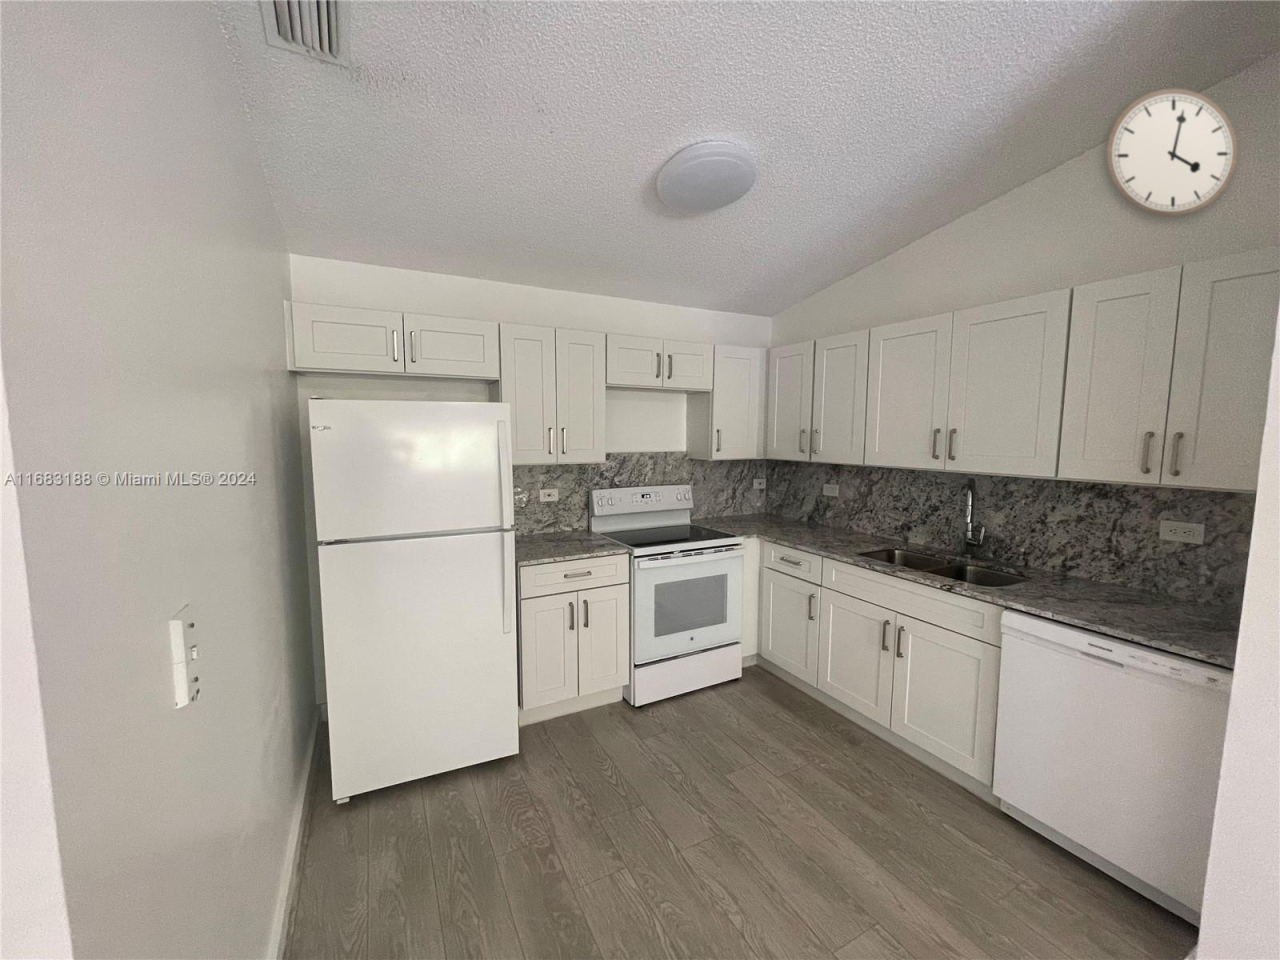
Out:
4 h 02 min
